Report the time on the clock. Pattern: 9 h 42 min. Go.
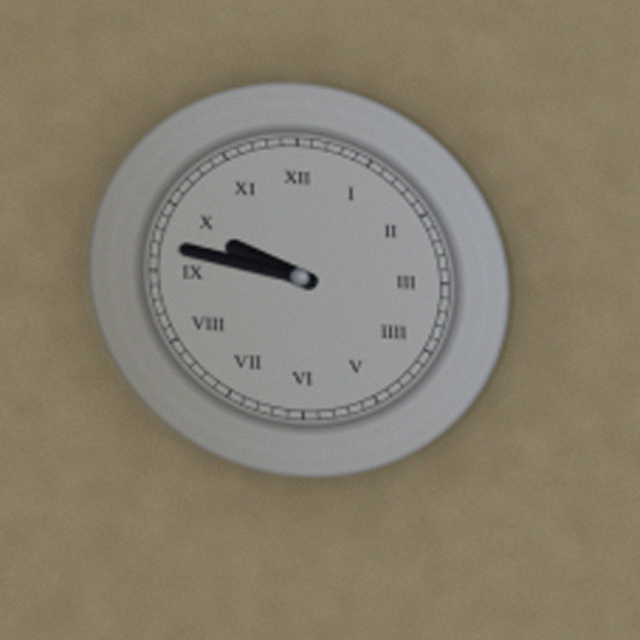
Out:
9 h 47 min
